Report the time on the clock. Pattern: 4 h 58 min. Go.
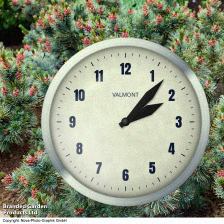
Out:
2 h 07 min
